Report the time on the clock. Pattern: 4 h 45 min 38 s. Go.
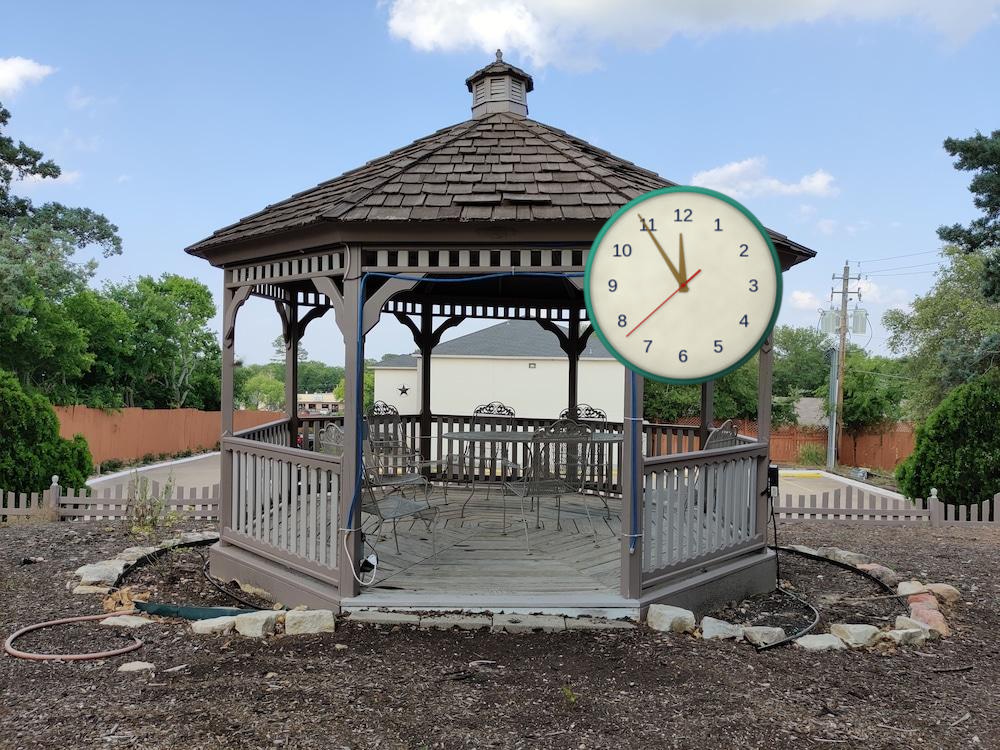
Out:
11 h 54 min 38 s
